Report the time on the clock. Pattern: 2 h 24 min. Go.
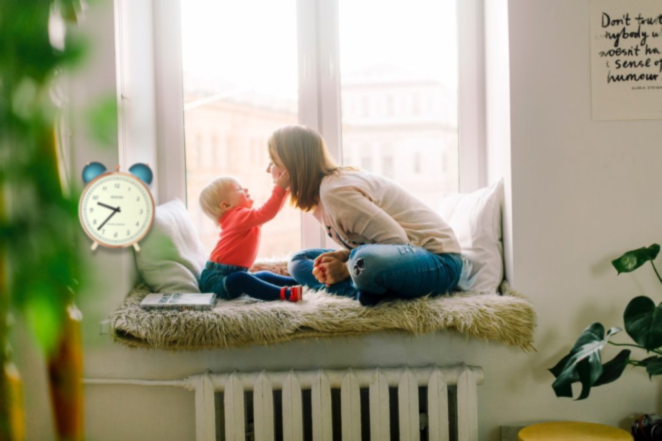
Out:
9 h 37 min
